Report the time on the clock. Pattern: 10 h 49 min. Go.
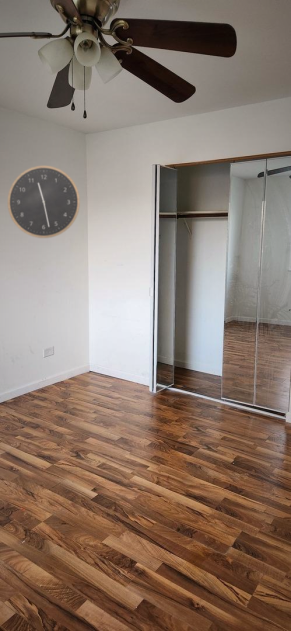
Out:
11 h 28 min
